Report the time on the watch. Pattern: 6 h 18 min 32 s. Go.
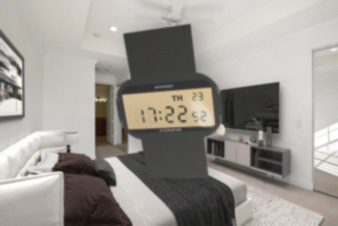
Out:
17 h 22 min 52 s
